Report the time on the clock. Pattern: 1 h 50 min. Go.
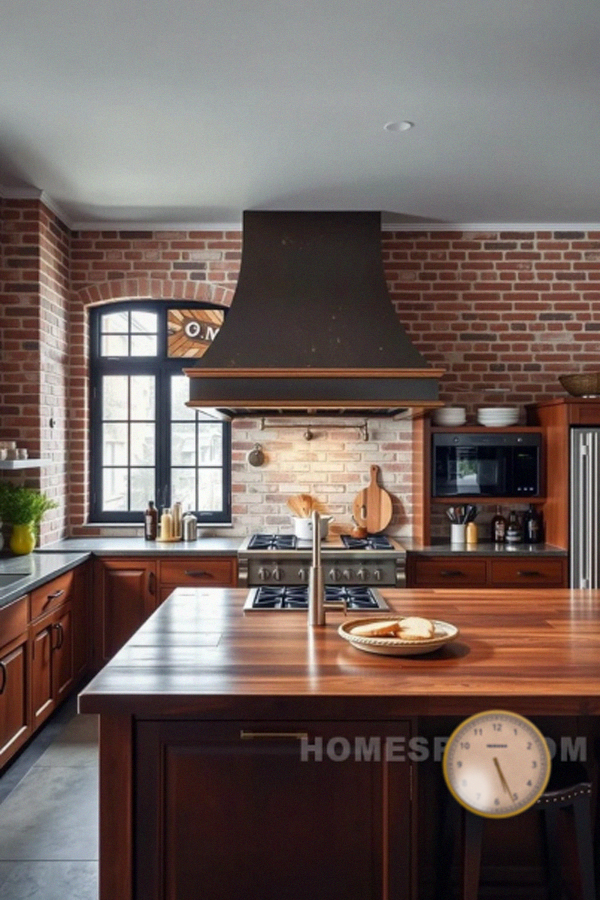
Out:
5 h 26 min
